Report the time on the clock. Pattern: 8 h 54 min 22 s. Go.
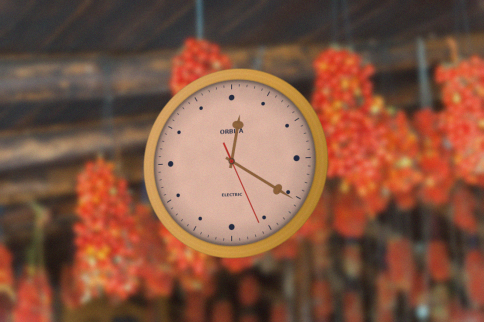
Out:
12 h 20 min 26 s
